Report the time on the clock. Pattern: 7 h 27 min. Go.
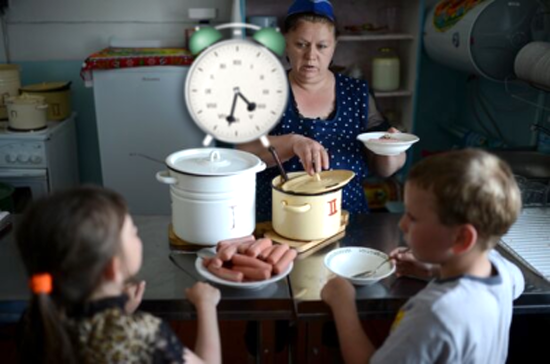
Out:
4 h 32 min
